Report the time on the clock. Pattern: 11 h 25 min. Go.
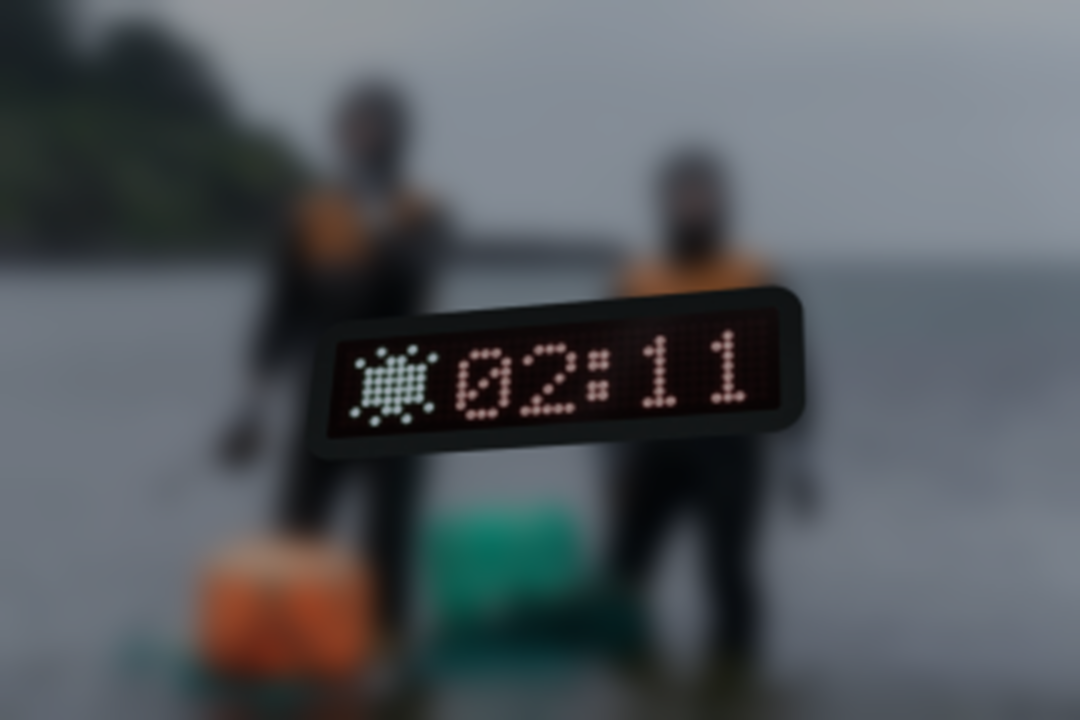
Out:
2 h 11 min
